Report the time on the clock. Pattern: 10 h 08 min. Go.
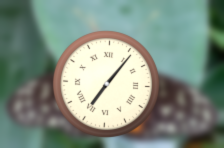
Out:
7 h 06 min
